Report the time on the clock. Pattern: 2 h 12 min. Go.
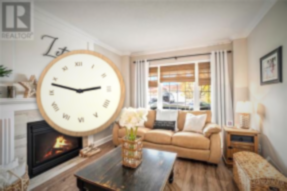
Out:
2 h 48 min
